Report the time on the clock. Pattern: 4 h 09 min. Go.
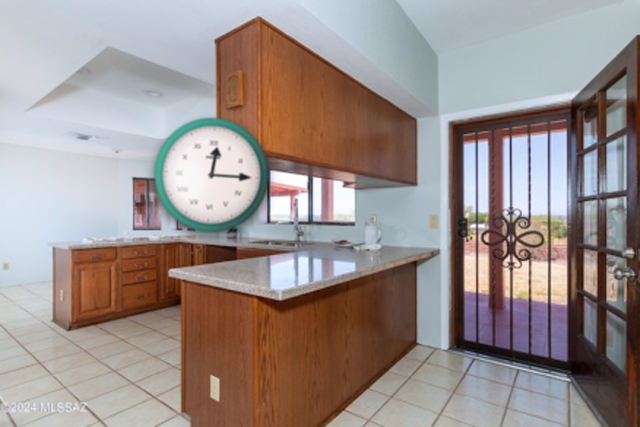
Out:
12 h 15 min
